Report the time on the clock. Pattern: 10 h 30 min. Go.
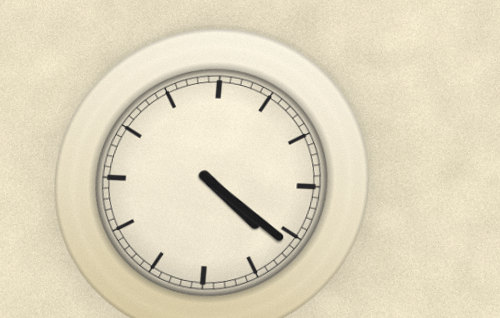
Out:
4 h 21 min
